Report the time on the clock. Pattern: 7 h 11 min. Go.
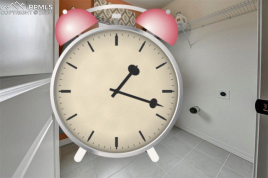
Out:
1 h 18 min
